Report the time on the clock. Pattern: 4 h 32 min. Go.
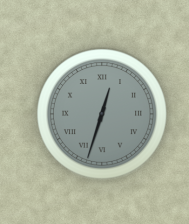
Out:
12 h 33 min
